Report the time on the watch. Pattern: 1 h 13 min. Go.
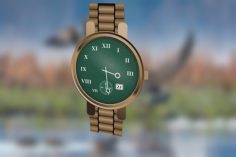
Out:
3 h 29 min
